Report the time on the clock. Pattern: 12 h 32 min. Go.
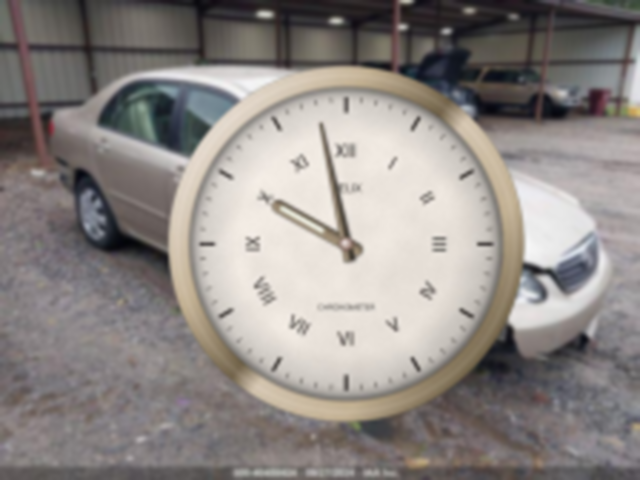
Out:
9 h 58 min
